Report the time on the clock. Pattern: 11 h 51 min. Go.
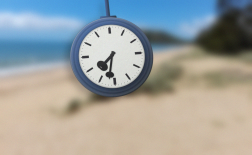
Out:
7 h 32 min
